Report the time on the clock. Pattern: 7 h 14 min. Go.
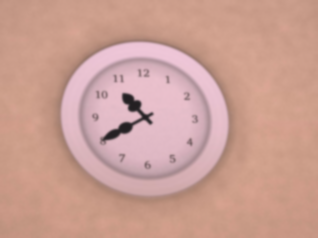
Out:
10 h 40 min
